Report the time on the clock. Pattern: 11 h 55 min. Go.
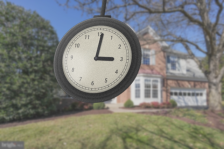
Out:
3 h 01 min
